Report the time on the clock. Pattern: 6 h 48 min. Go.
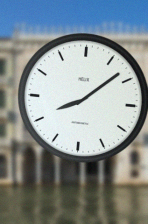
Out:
8 h 08 min
